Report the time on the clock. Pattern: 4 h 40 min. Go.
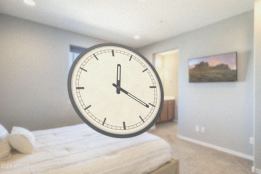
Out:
12 h 21 min
